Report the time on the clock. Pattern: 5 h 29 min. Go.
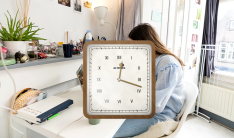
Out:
12 h 18 min
